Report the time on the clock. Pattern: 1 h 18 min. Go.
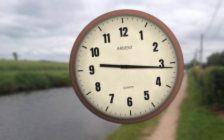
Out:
9 h 16 min
